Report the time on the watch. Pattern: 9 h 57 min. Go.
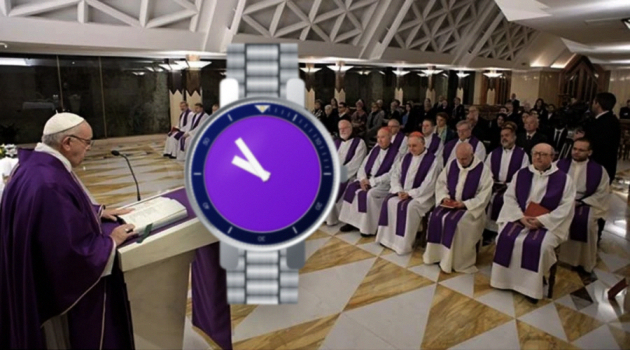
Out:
9 h 54 min
